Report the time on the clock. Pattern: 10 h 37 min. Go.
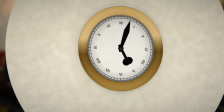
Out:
5 h 03 min
